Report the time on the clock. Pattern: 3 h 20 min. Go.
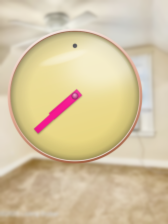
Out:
7 h 38 min
